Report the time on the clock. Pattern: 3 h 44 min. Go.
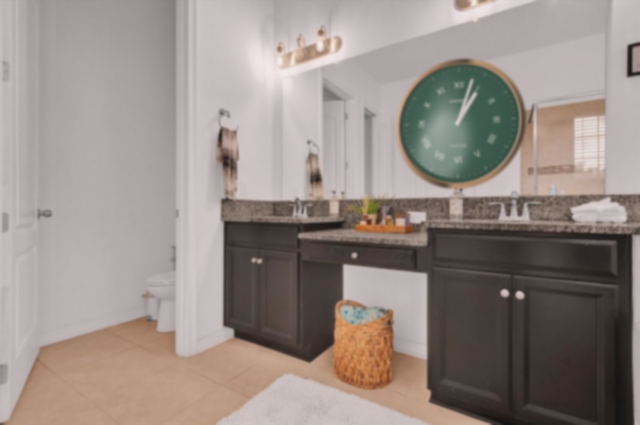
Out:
1 h 03 min
